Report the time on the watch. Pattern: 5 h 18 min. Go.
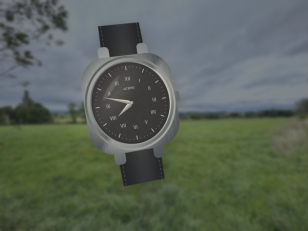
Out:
7 h 48 min
